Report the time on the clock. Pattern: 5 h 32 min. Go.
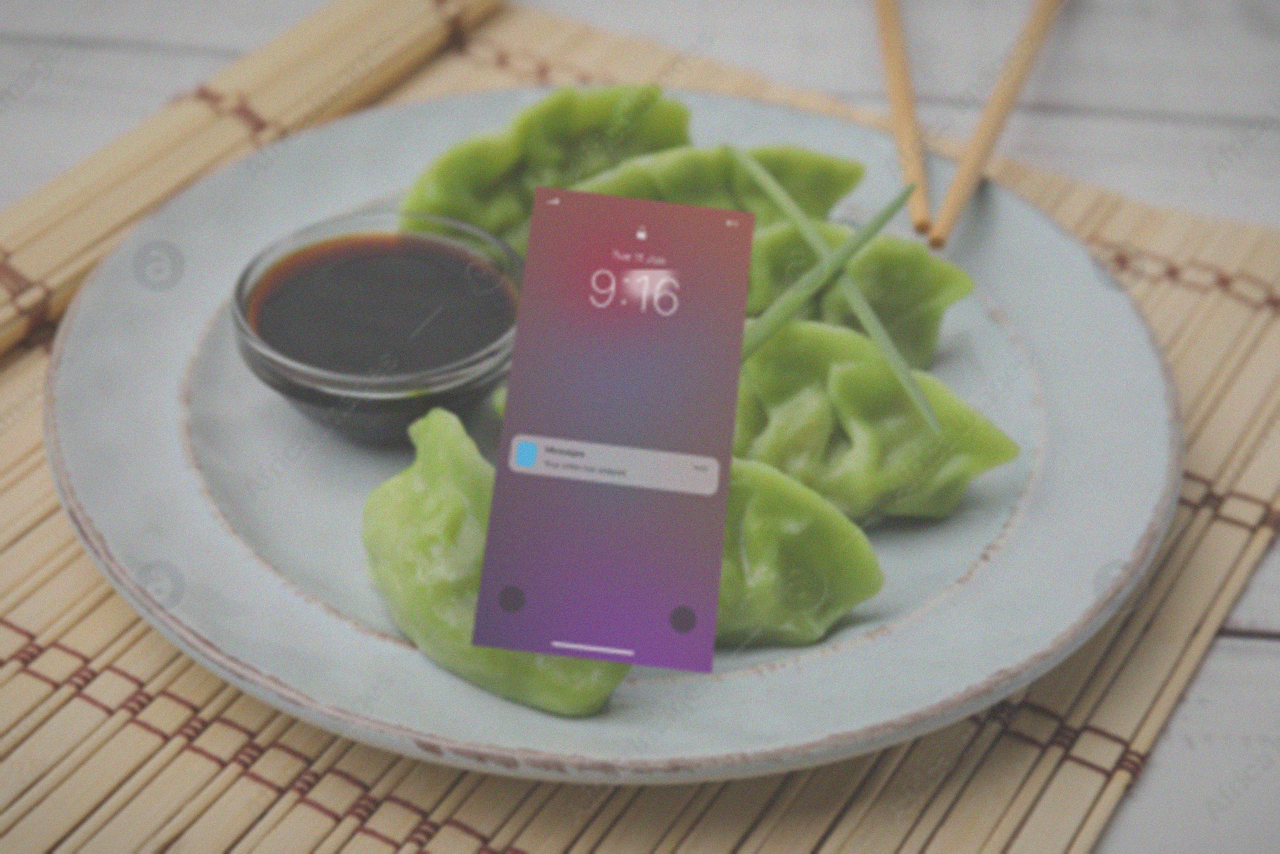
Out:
9 h 16 min
